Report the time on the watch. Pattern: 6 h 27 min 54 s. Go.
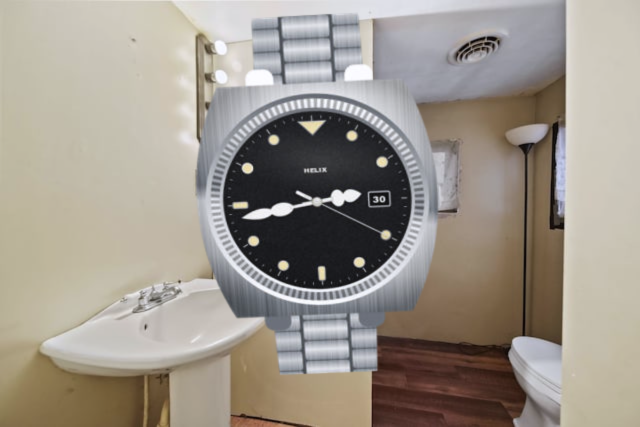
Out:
2 h 43 min 20 s
